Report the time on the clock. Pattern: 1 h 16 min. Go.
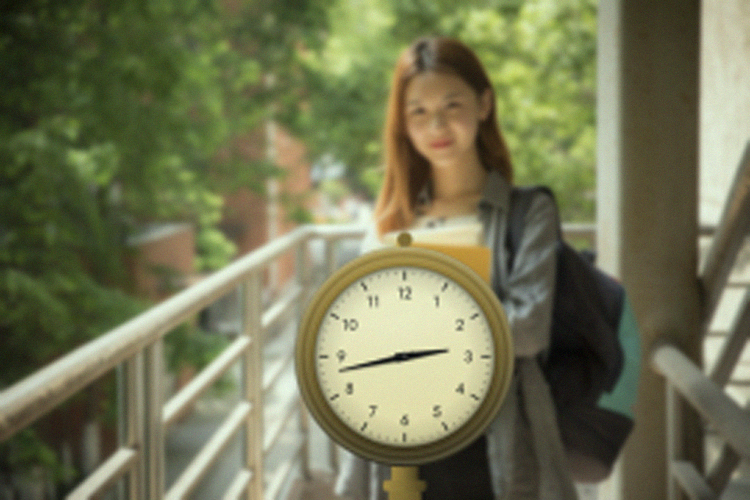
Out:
2 h 43 min
